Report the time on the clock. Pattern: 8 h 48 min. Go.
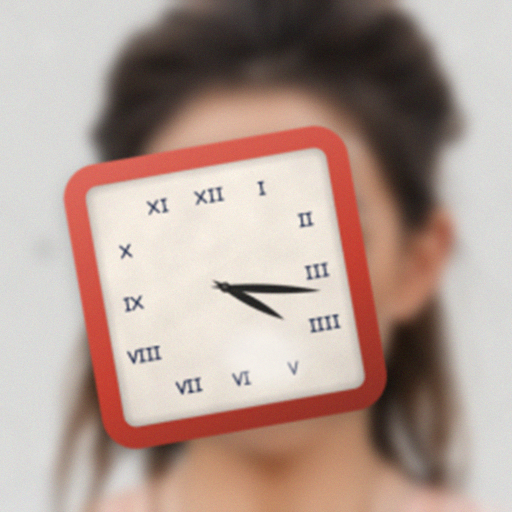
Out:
4 h 17 min
